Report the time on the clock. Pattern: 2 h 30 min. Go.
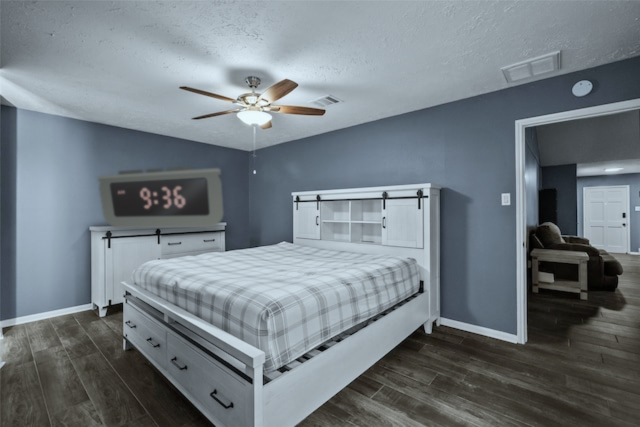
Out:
9 h 36 min
